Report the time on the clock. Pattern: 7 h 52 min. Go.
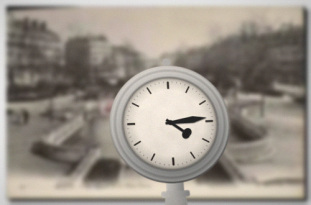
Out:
4 h 14 min
